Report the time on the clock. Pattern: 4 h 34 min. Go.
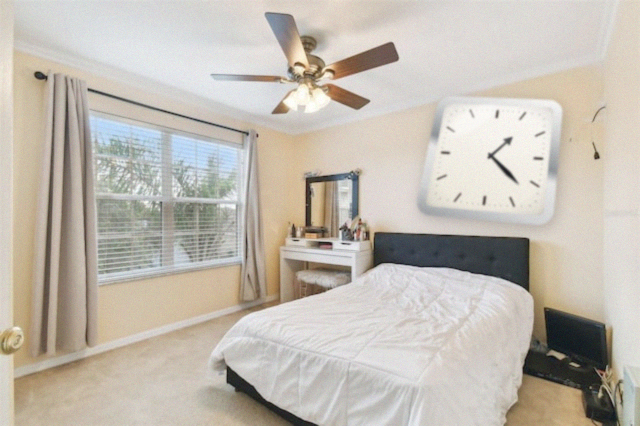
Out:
1 h 22 min
